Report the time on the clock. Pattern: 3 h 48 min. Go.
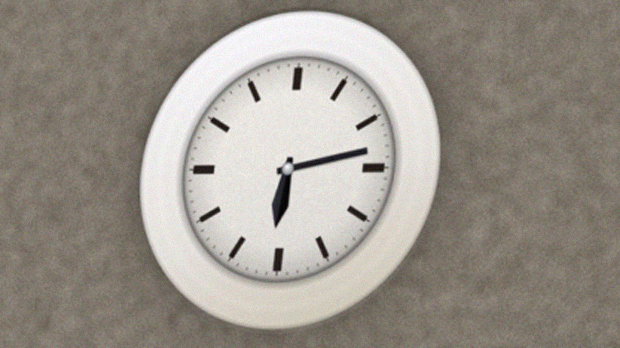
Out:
6 h 13 min
